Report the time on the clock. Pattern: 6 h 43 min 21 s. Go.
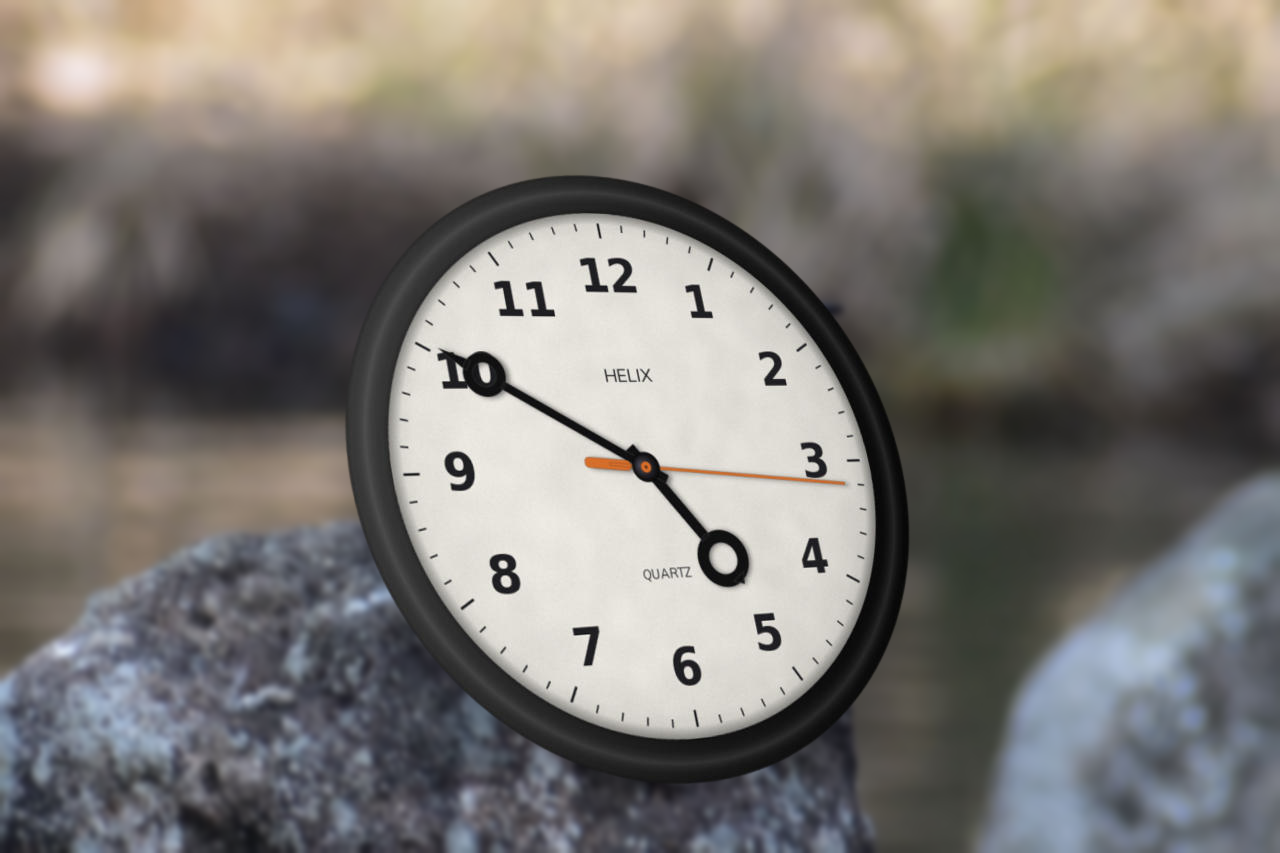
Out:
4 h 50 min 16 s
